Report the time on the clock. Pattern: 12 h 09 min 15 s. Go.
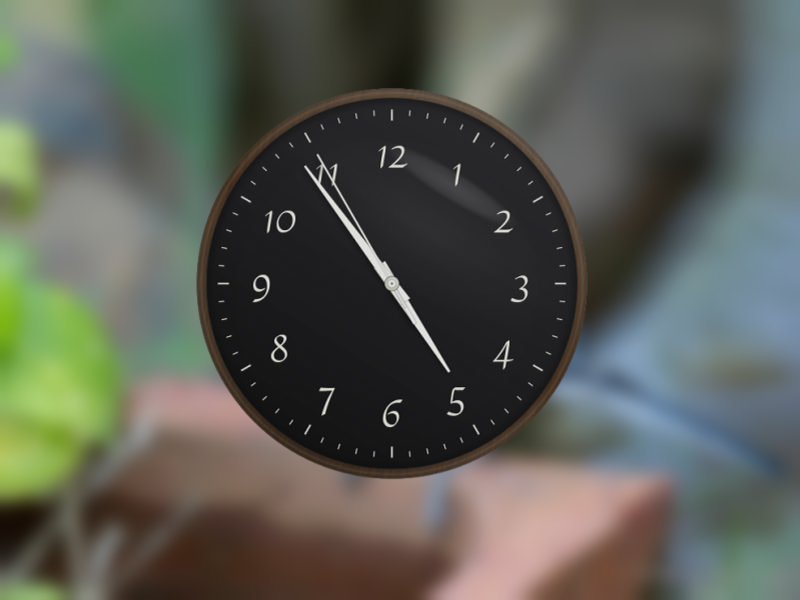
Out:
4 h 53 min 55 s
